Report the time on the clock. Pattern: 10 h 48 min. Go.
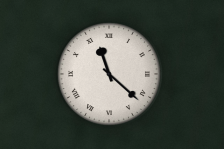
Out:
11 h 22 min
